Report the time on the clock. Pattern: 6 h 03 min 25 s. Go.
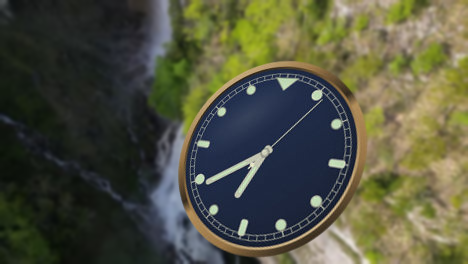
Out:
6 h 39 min 06 s
